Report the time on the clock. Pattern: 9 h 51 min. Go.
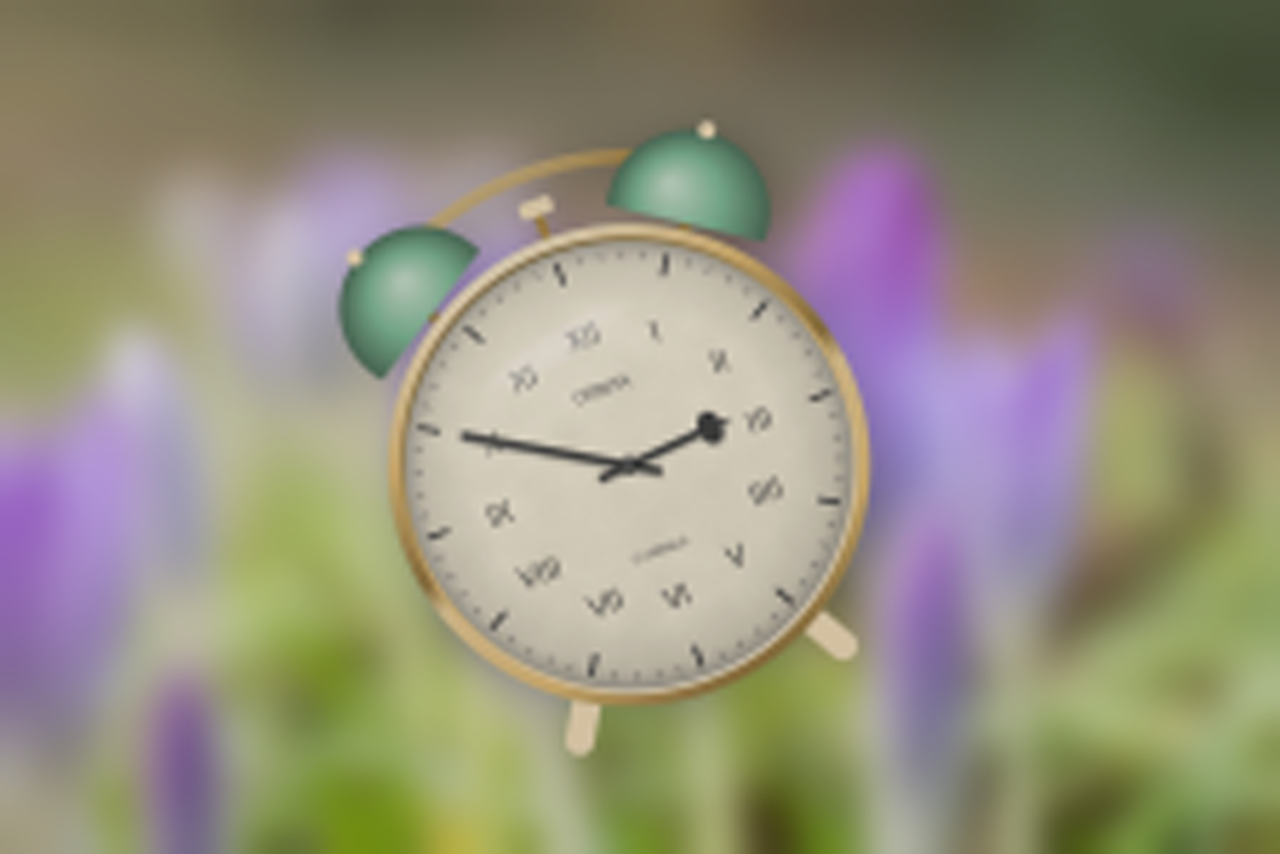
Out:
2 h 50 min
